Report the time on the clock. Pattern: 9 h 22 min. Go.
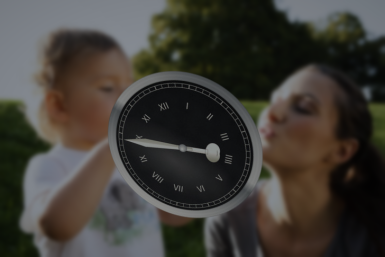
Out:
3 h 49 min
